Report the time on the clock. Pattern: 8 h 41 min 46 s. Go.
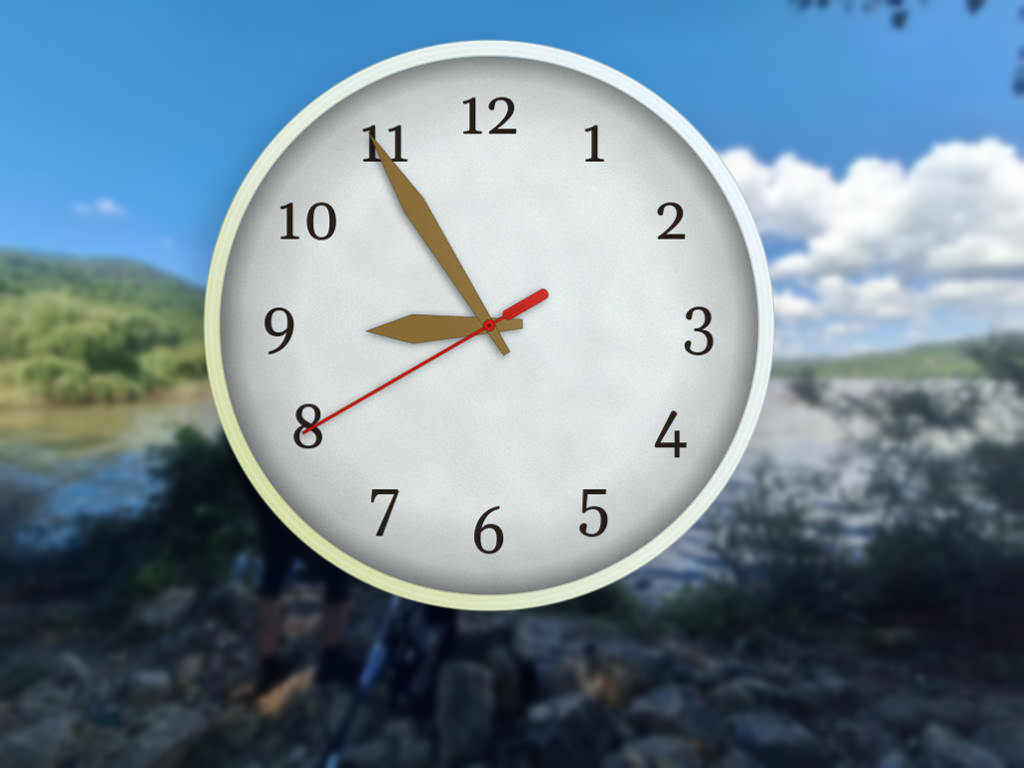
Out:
8 h 54 min 40 s
